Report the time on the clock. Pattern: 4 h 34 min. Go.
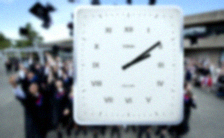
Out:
2 h 09 min
